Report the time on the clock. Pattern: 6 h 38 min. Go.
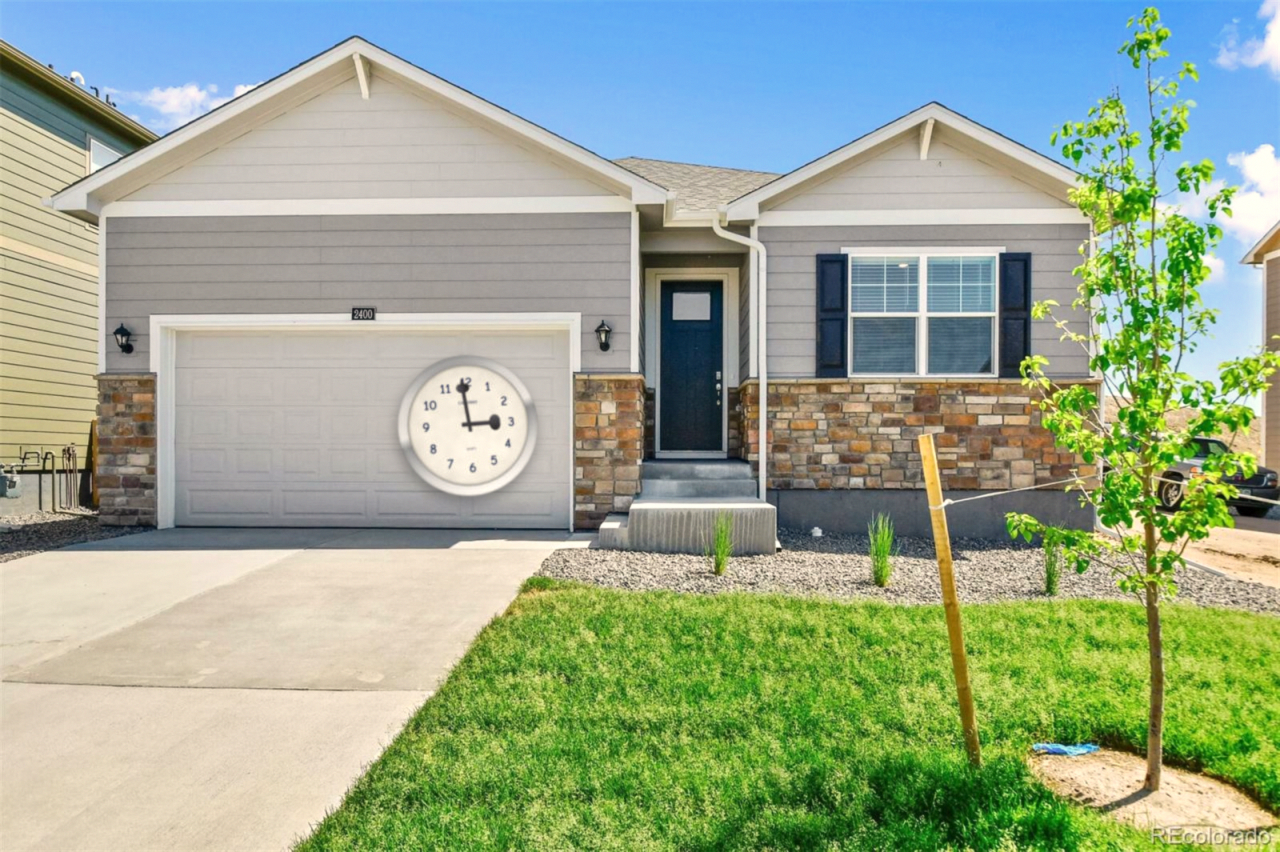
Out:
2 h 59 min
